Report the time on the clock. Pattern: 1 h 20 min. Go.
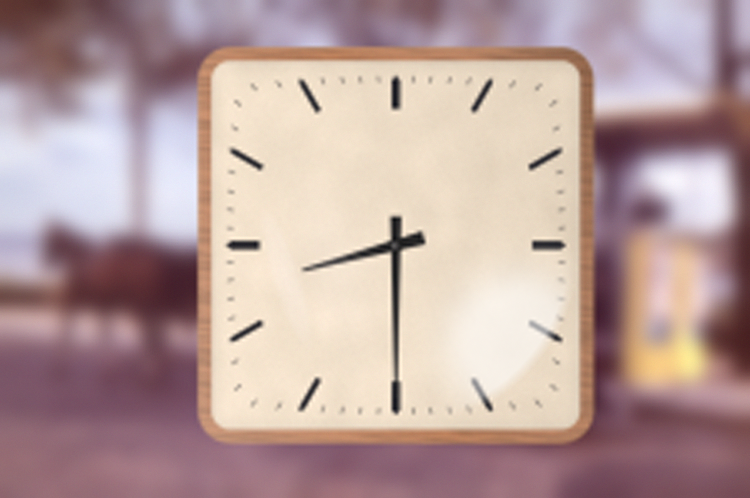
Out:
8 h 30 min
